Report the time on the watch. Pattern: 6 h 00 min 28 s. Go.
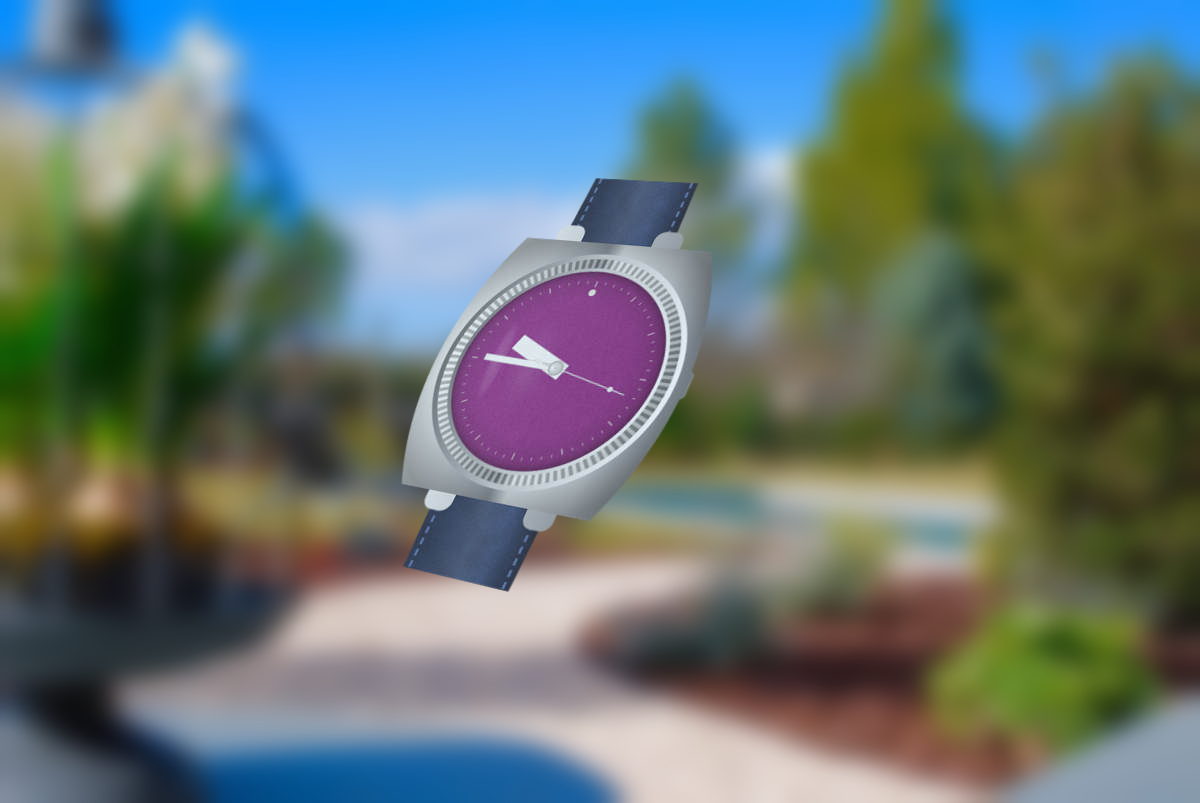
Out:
9 h 45 min 17 s
